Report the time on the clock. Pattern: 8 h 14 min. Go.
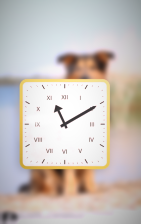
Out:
11 h 10 min
